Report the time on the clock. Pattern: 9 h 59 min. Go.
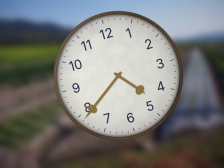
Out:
4 h 39 min
